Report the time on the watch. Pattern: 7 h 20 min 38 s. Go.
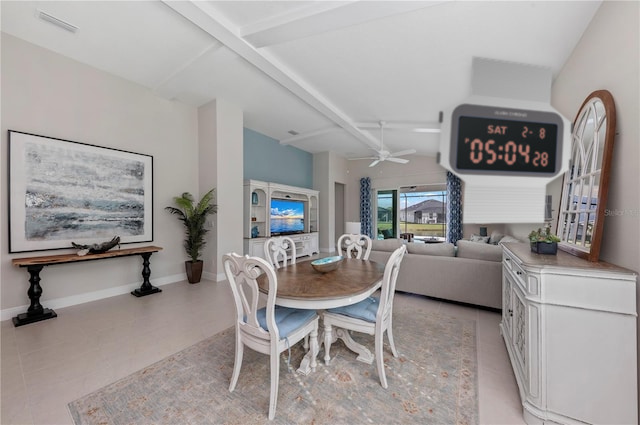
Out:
5 h 04 min 28 s
